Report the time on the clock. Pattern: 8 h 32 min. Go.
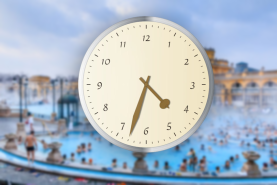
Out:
4 h 33 min
